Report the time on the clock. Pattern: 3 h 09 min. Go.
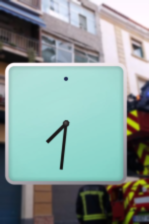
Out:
7 h 31 min
